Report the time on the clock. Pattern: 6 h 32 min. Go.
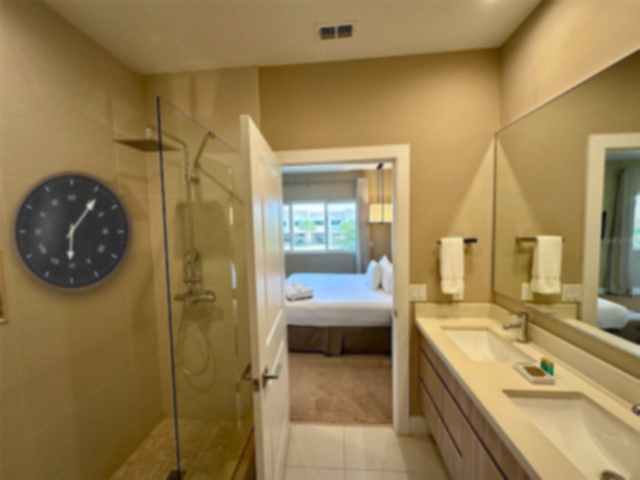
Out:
6 h 06 min
